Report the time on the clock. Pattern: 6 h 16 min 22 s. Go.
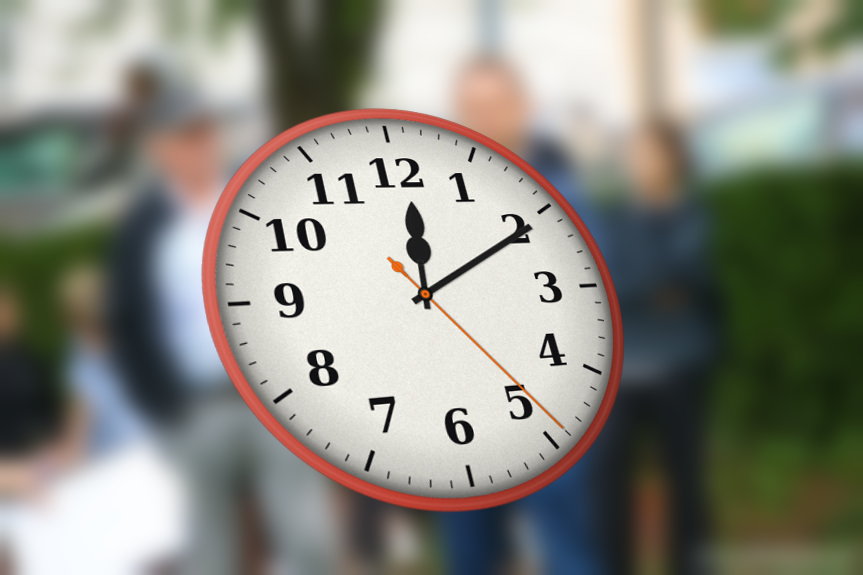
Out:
12 h 10 min 24 s
